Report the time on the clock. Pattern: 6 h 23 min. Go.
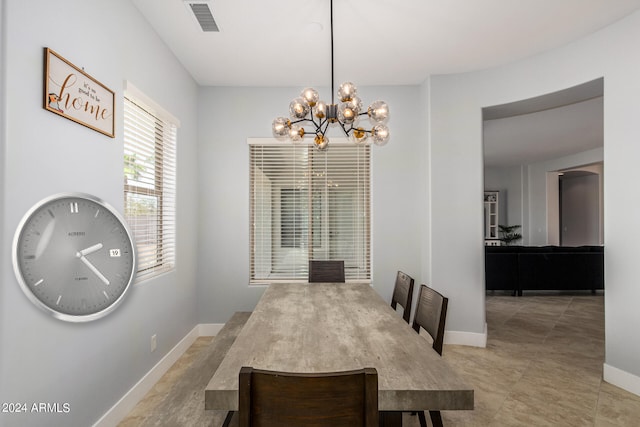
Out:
2 h 23 min
